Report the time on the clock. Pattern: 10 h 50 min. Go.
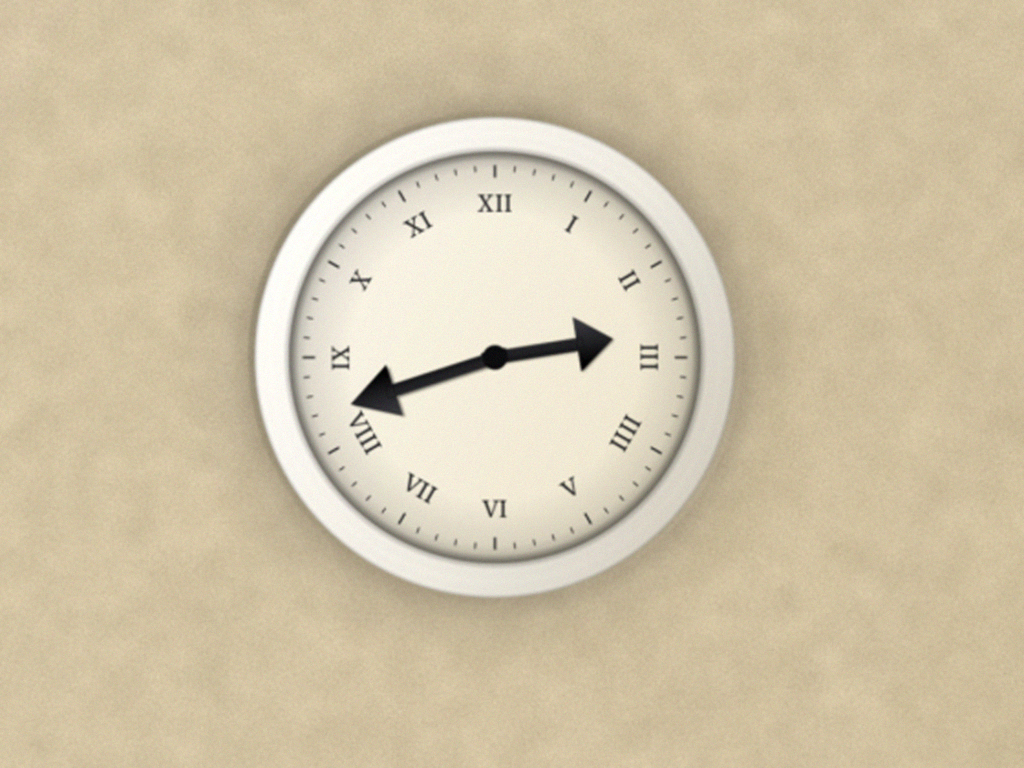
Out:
2 h 42 min
